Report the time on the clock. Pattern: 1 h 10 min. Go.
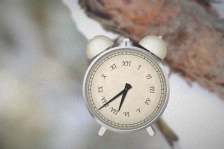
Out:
6 h 39 min
